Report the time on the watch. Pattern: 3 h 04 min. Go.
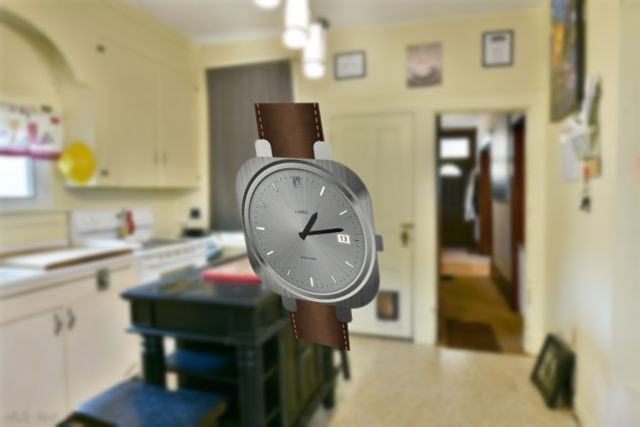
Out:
1 h 13 min
